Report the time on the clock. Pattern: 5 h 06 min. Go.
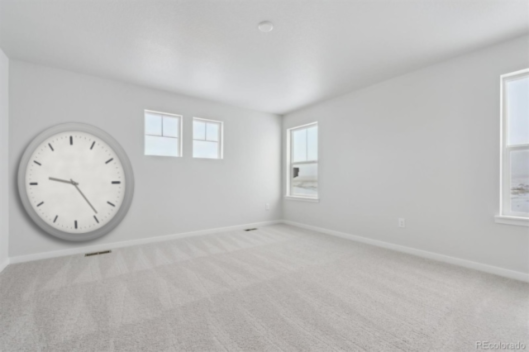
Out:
9 h 24 min
